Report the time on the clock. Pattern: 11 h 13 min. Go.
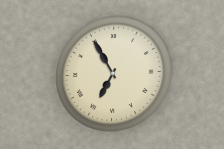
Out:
6 h 55 min
